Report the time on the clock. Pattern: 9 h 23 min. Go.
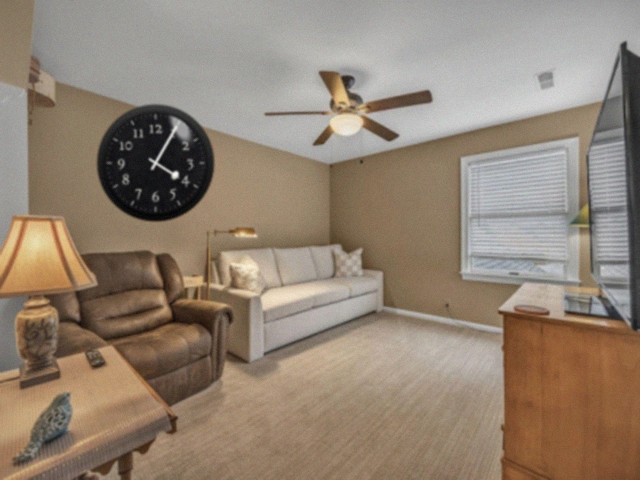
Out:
4 h 05 min
